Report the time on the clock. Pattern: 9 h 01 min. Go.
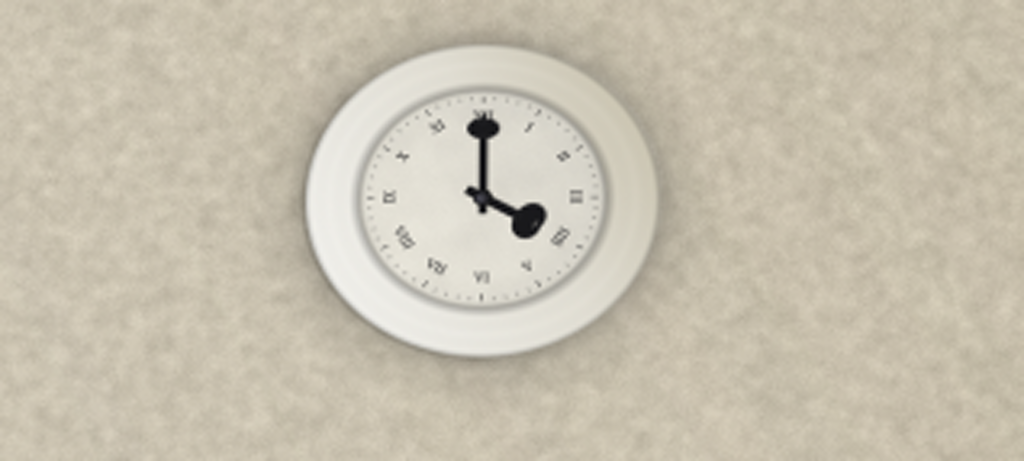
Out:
4 h 00 min
